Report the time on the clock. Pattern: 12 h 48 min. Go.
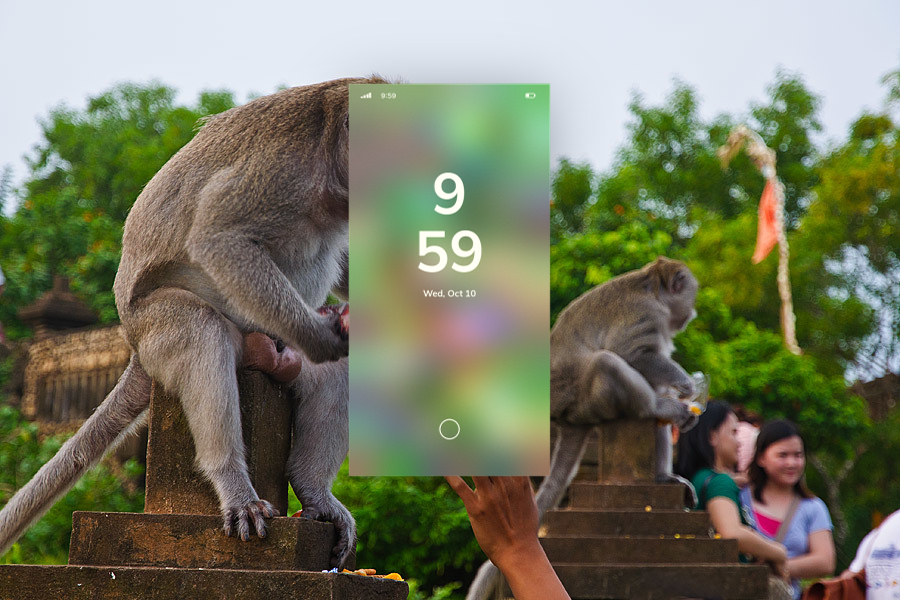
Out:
9 h 59 min
